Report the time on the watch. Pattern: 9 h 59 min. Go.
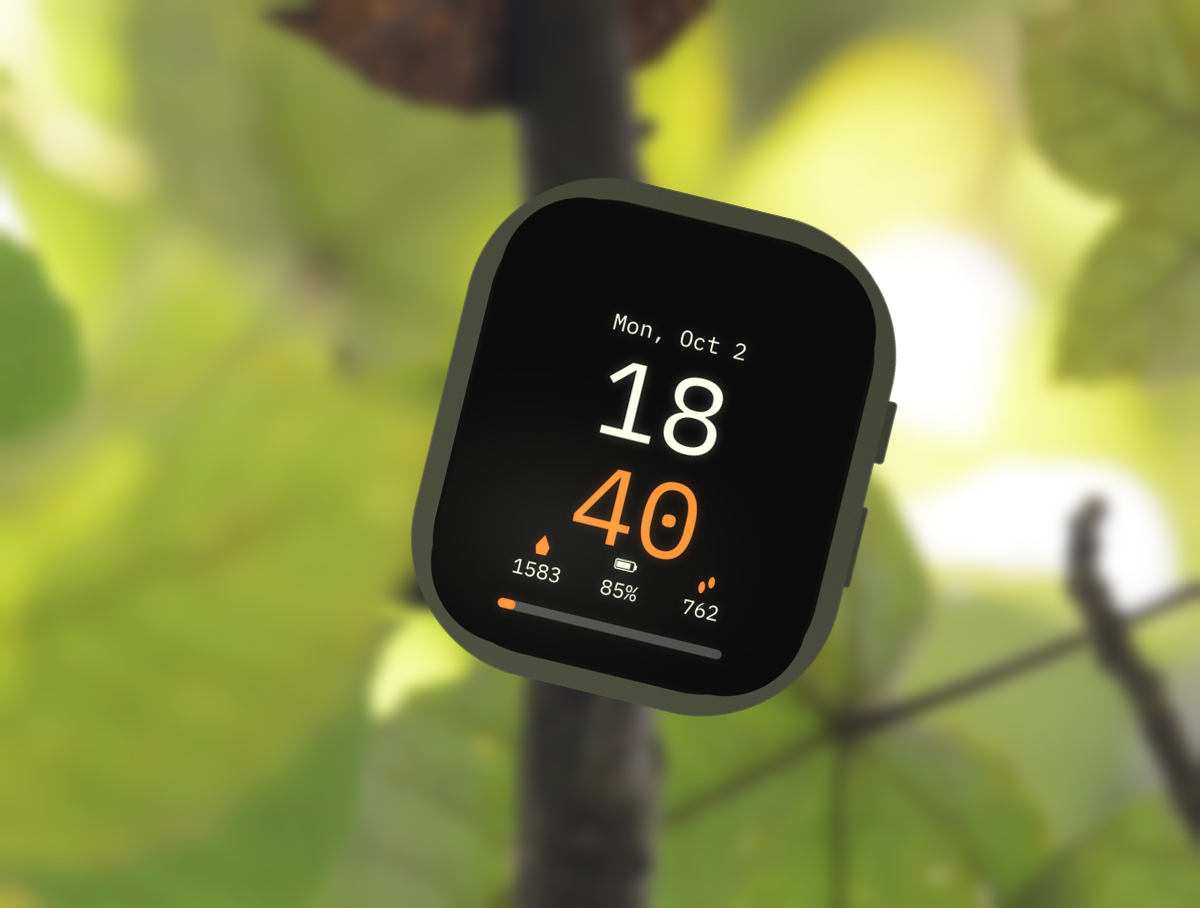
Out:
18 h 40 min
